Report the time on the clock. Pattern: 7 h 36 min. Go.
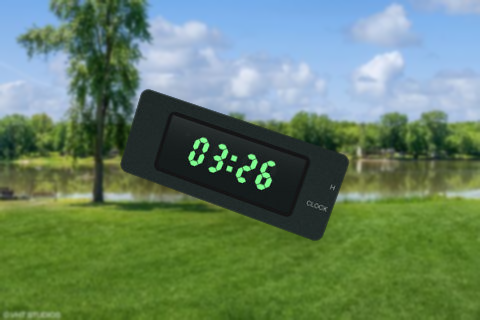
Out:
3 h 26 min
